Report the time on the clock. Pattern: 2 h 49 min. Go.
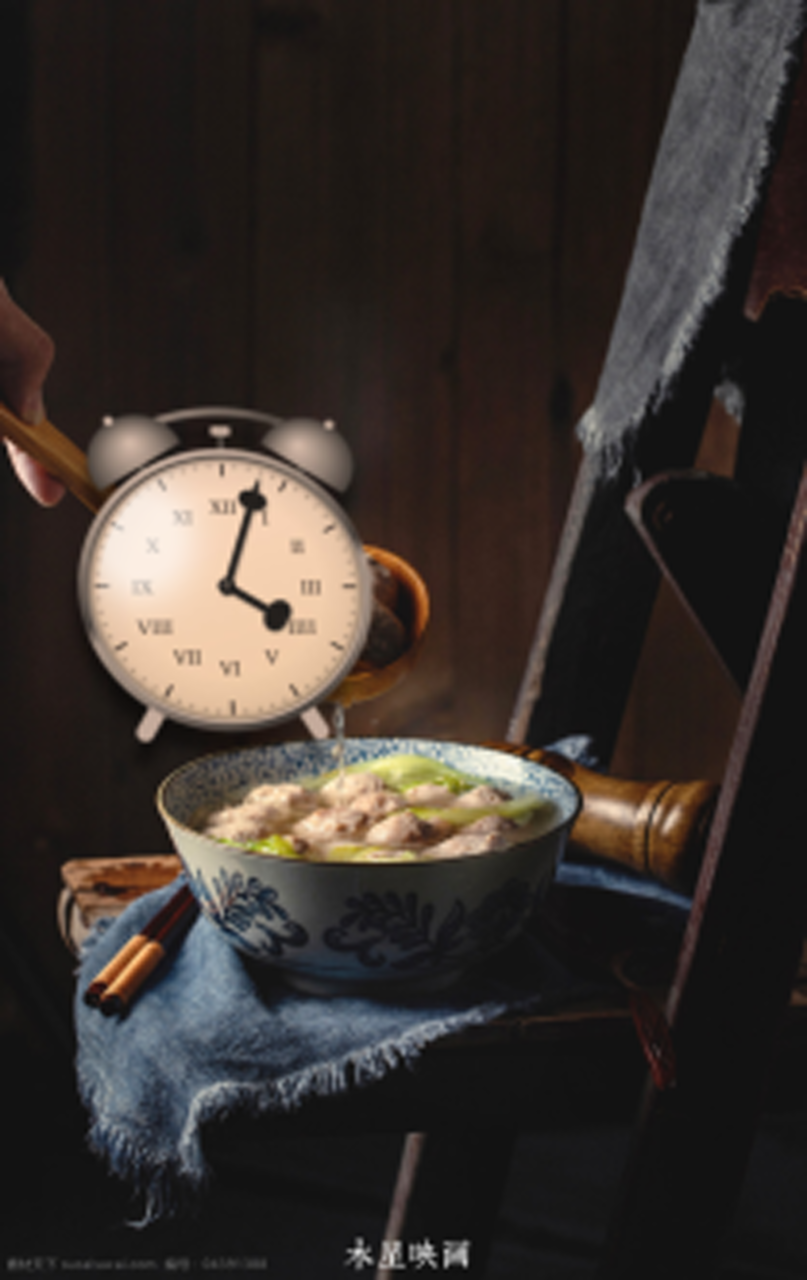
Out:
4 h 03 min
